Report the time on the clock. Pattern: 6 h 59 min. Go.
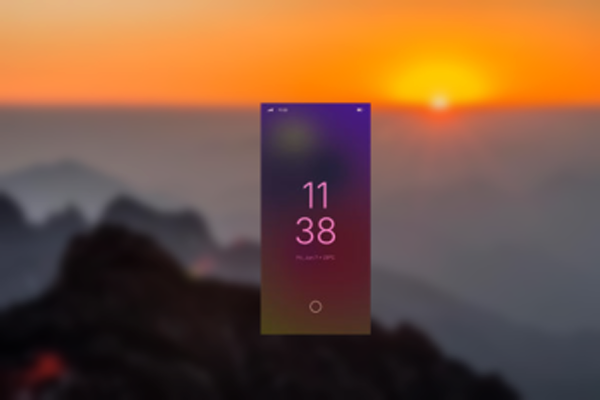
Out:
11 h 38 min
